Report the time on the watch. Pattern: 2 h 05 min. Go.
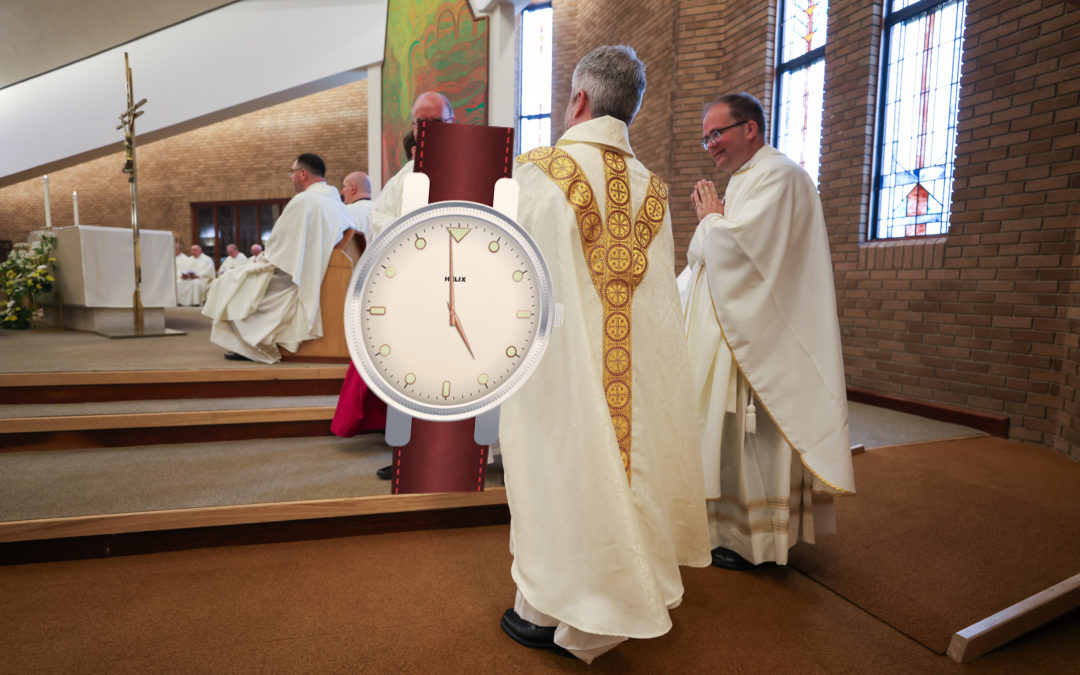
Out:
4 h 59 min
